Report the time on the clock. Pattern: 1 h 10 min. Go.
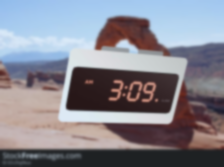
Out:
3 h 09 min
